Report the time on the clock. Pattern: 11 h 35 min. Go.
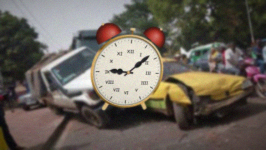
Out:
9 h 08 min
